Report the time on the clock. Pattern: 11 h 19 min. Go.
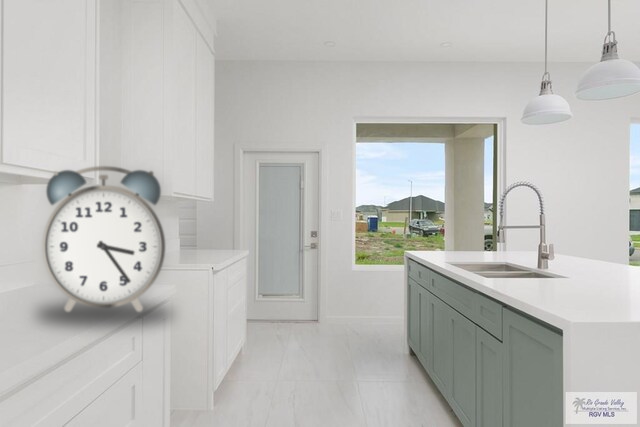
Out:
3 h 24 min
